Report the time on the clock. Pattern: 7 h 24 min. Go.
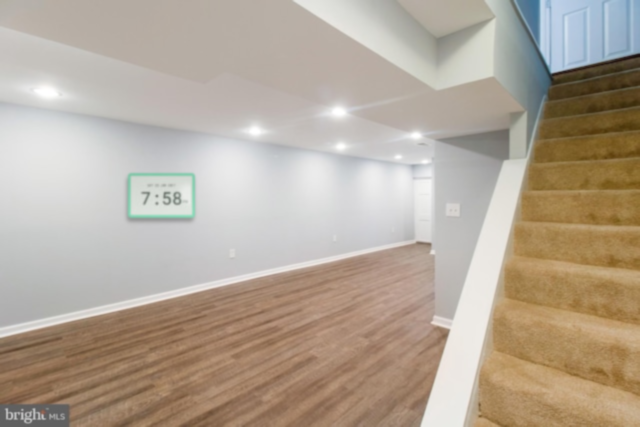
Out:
7 h 58 min
